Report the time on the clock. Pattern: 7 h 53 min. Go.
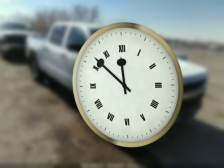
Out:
11 h 52 min
